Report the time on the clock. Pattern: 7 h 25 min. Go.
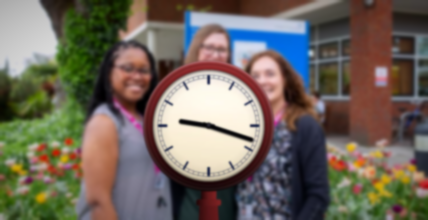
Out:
9 h 18 min
